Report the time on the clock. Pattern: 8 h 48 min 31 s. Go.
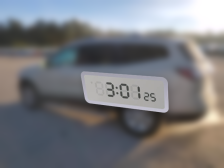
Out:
3 h 01 min 25 s
